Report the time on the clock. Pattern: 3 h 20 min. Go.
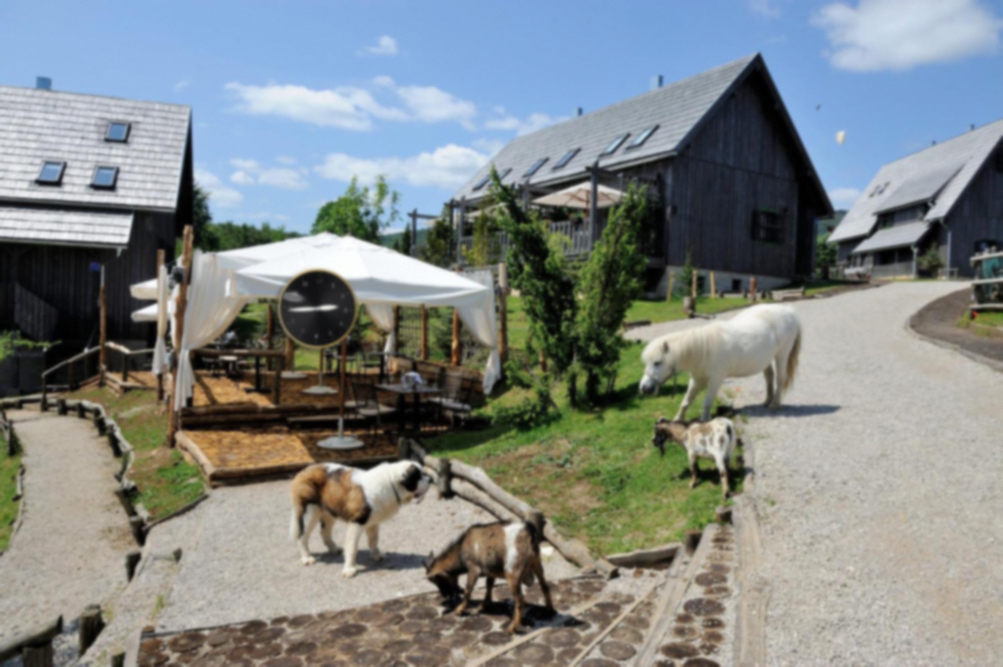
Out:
2 h 44 min
